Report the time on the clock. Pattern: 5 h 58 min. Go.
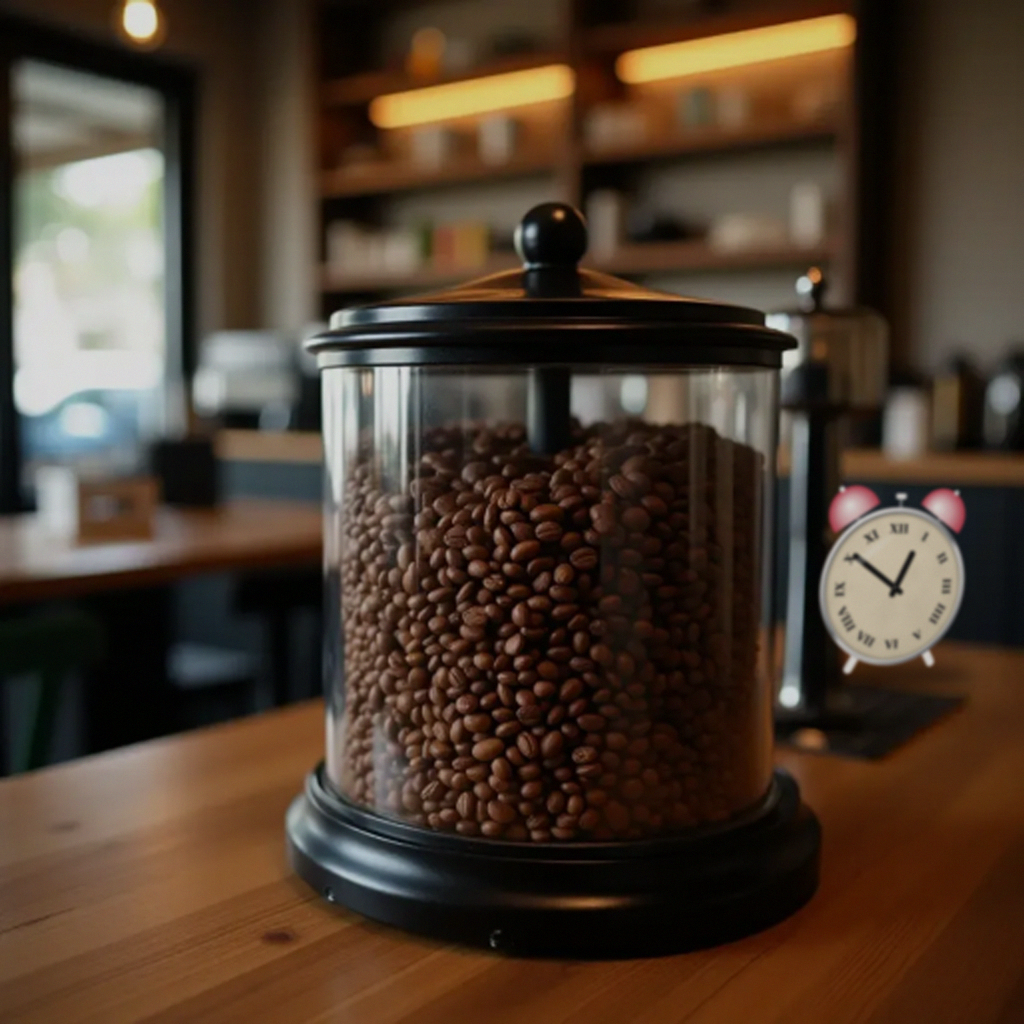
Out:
12 h 51 min
